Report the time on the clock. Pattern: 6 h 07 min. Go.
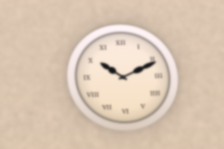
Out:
10 h 11 min
